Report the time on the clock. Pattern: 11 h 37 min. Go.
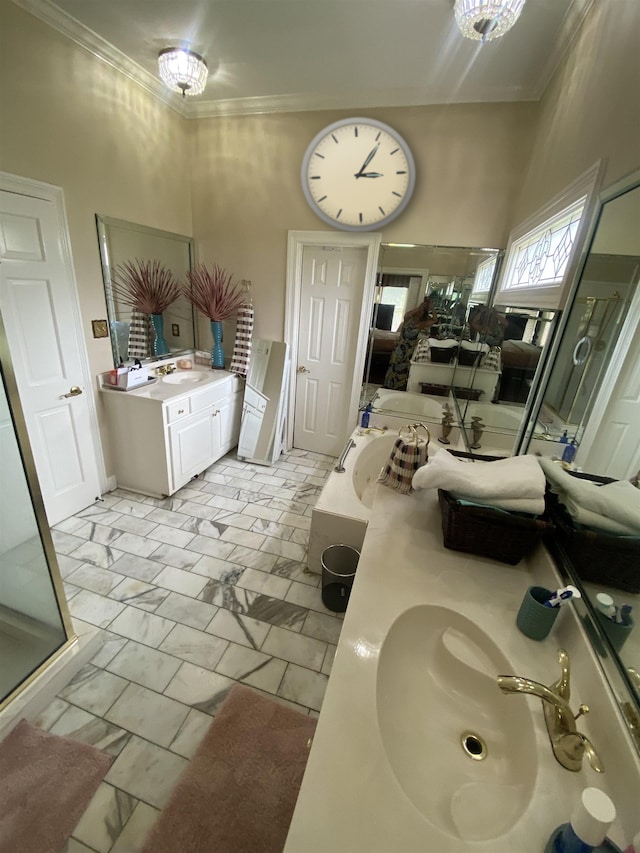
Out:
3 h 06 min
